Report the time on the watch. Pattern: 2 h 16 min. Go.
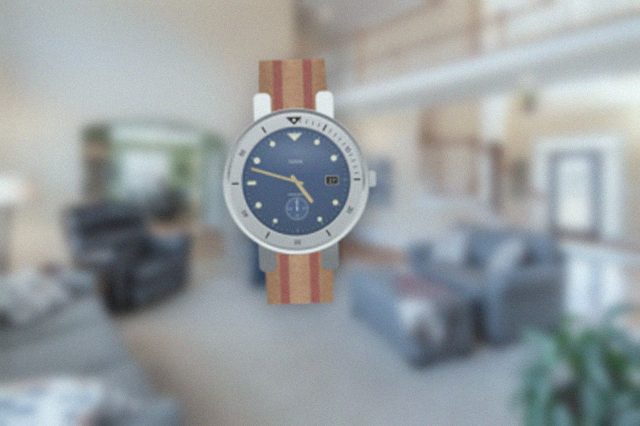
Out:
4 h 48 min
